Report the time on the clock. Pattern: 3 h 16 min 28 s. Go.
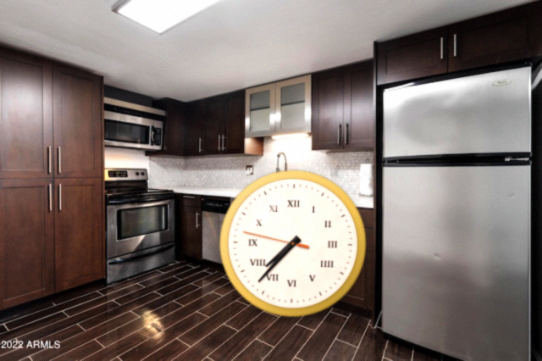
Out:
7 h 36 min 47 s
